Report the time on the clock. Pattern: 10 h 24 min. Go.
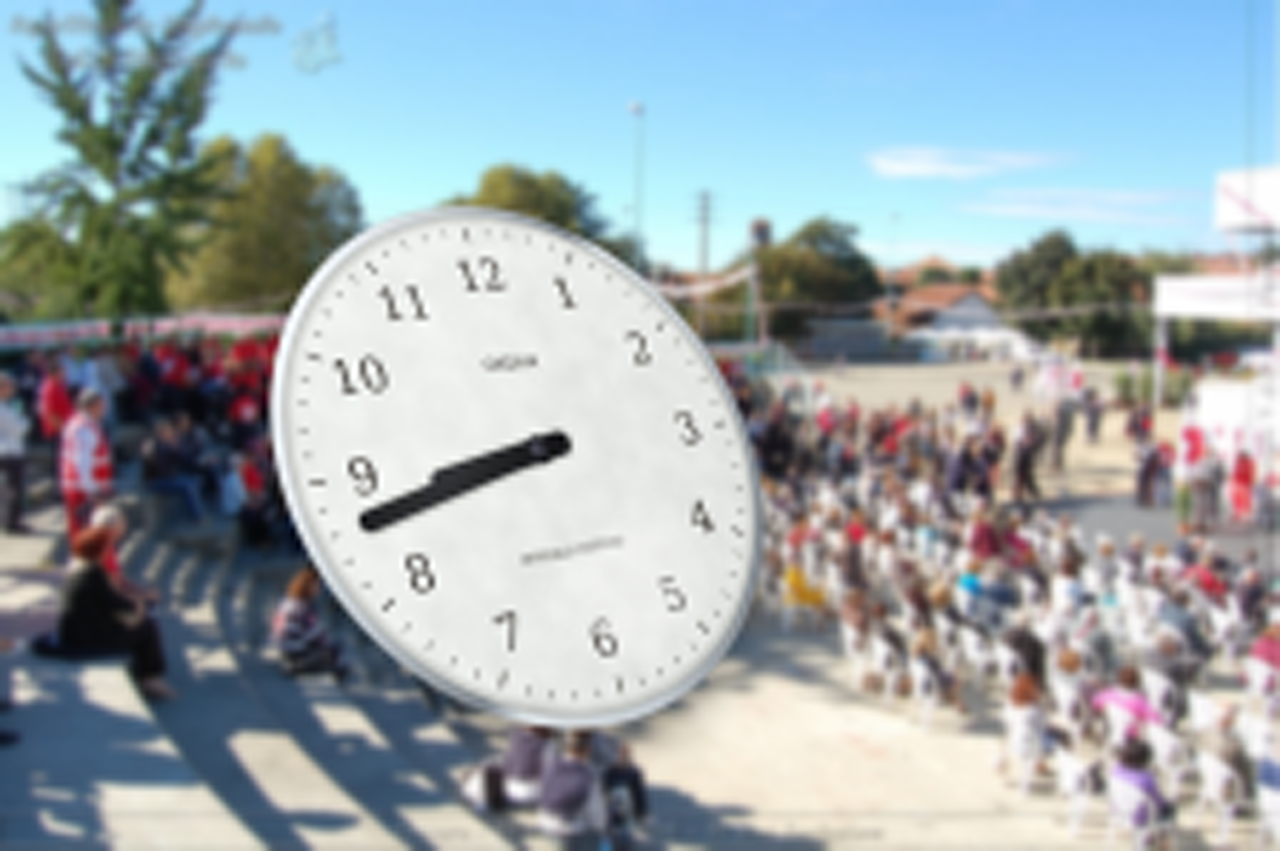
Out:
8 h 43 min
